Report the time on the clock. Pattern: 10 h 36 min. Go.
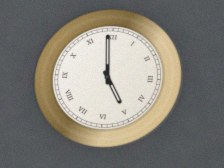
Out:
4 h 59 min
